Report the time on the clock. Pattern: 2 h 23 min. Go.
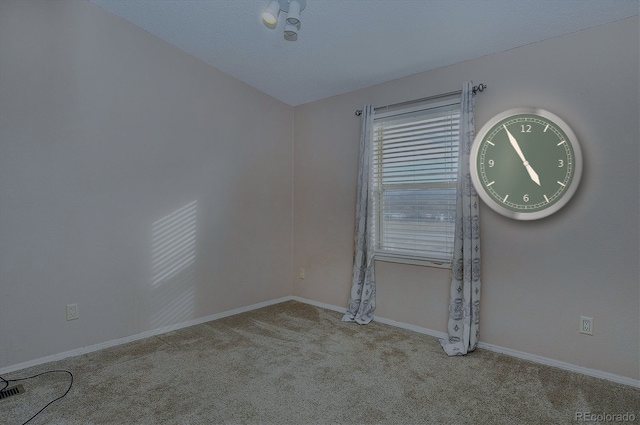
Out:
4 h 55 min
